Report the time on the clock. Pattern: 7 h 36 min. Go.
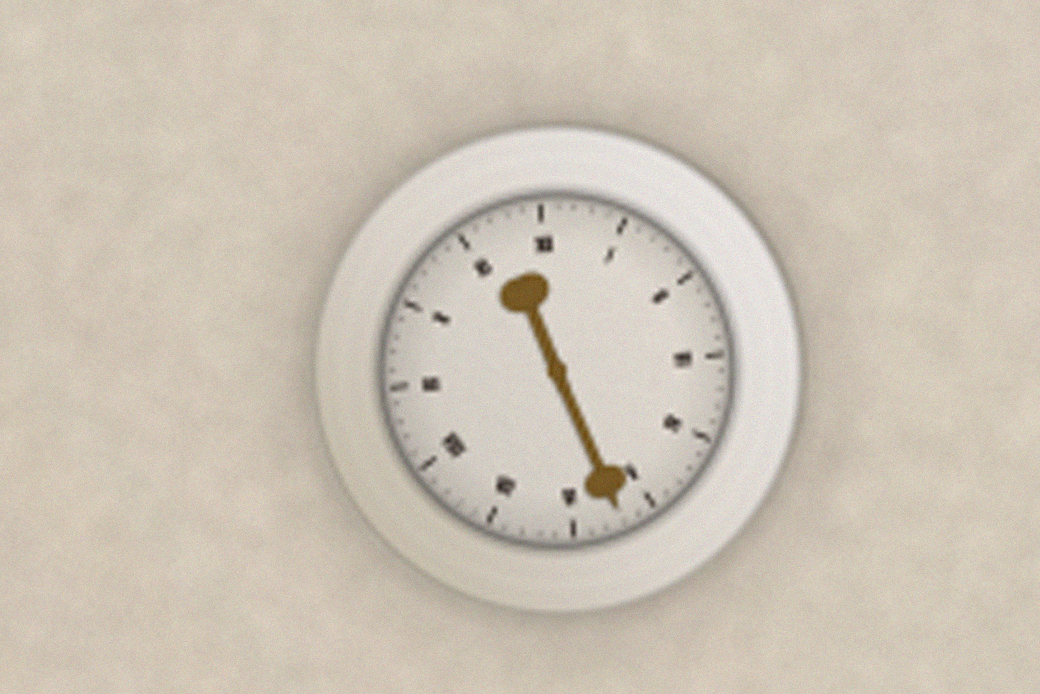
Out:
11 h 27 min
